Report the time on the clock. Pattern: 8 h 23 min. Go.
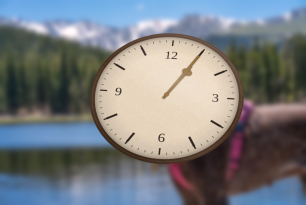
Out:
1 h 05 min
